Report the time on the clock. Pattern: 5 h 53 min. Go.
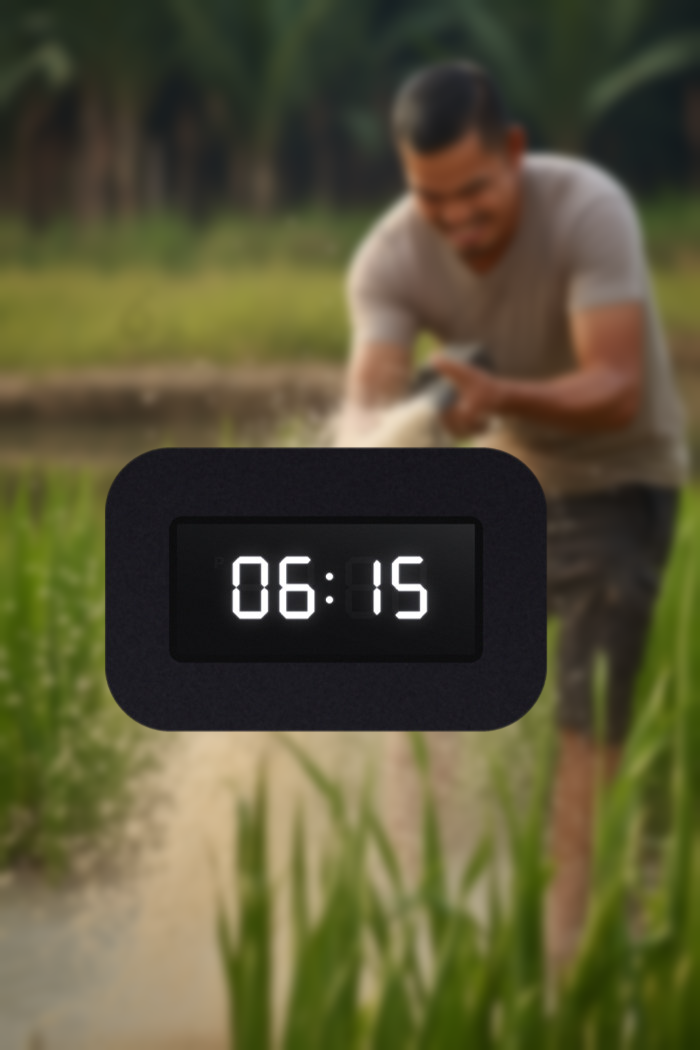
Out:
6 h 15 min
